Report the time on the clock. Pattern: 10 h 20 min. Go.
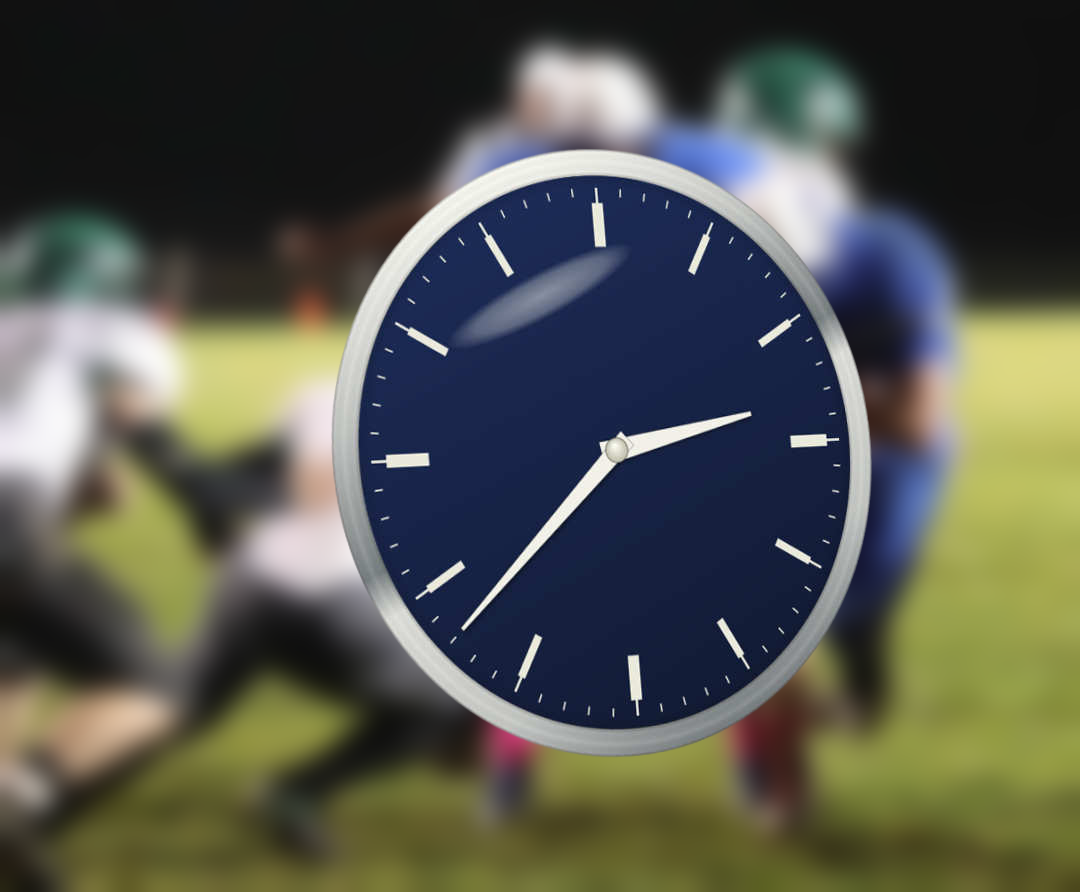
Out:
2 h 38 min
